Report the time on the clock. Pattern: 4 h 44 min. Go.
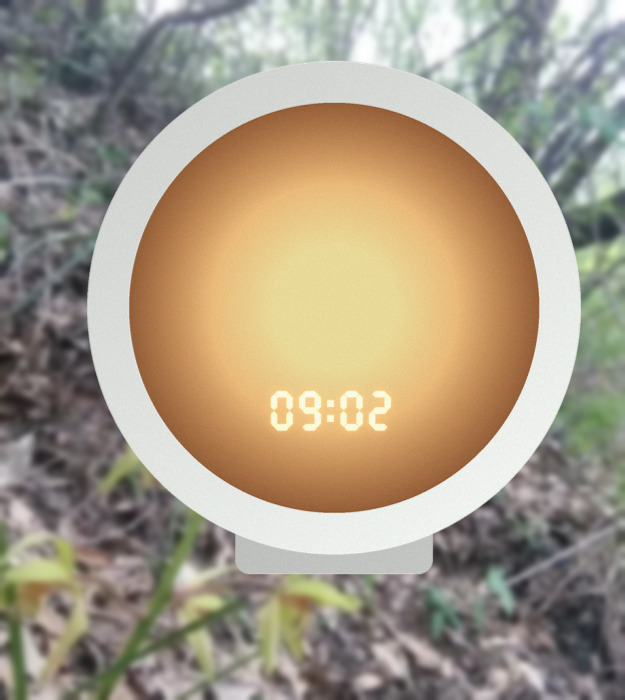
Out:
9 h 02 min
